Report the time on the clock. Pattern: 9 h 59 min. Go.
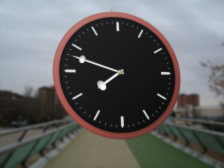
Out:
7 h 48 min
